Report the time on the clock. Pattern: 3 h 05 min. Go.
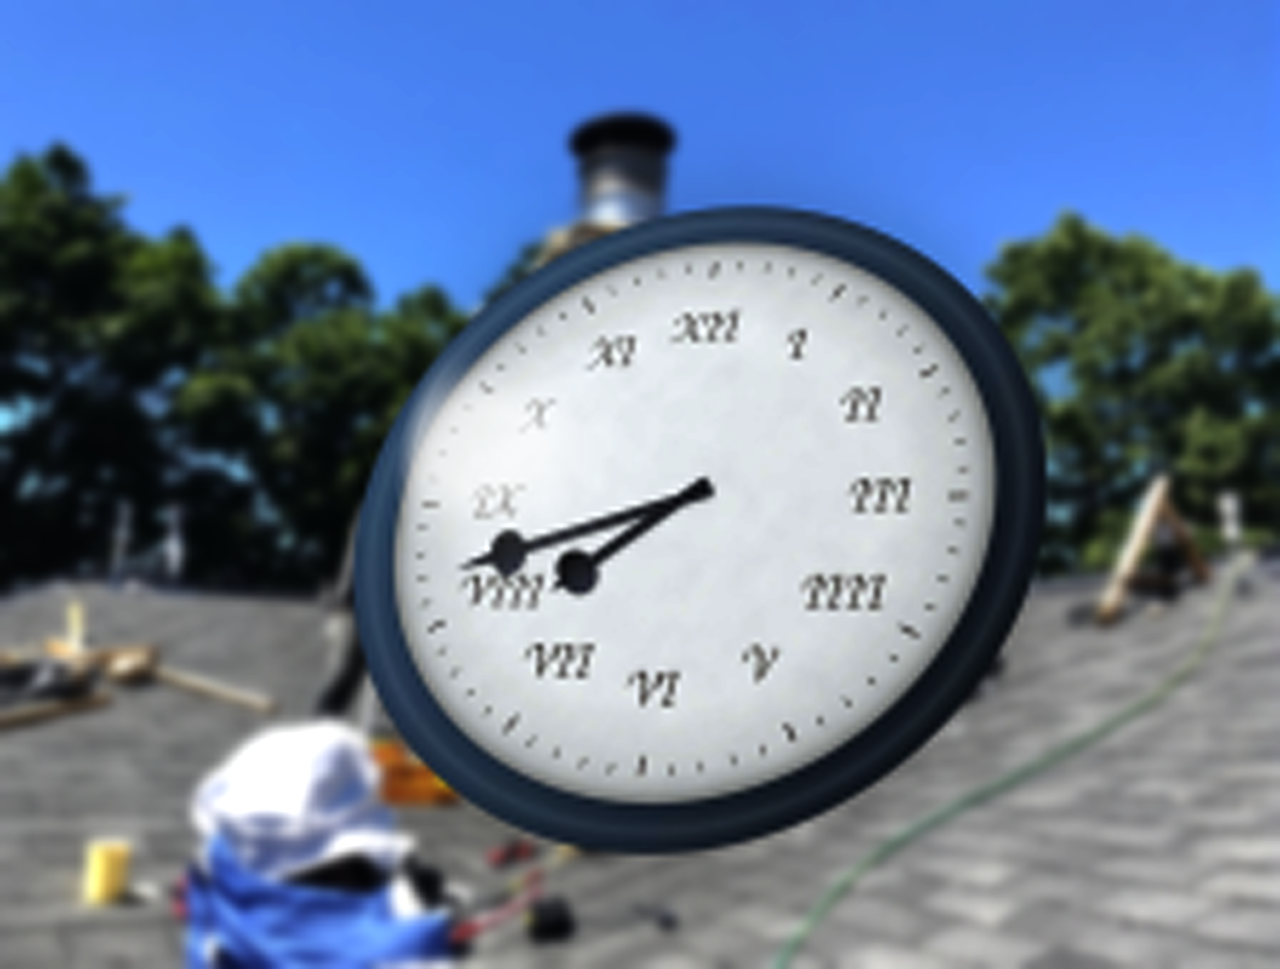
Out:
7 h 42 min
